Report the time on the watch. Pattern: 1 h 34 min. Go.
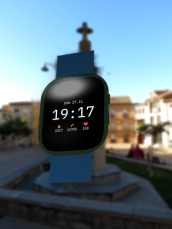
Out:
19 h 17 min
